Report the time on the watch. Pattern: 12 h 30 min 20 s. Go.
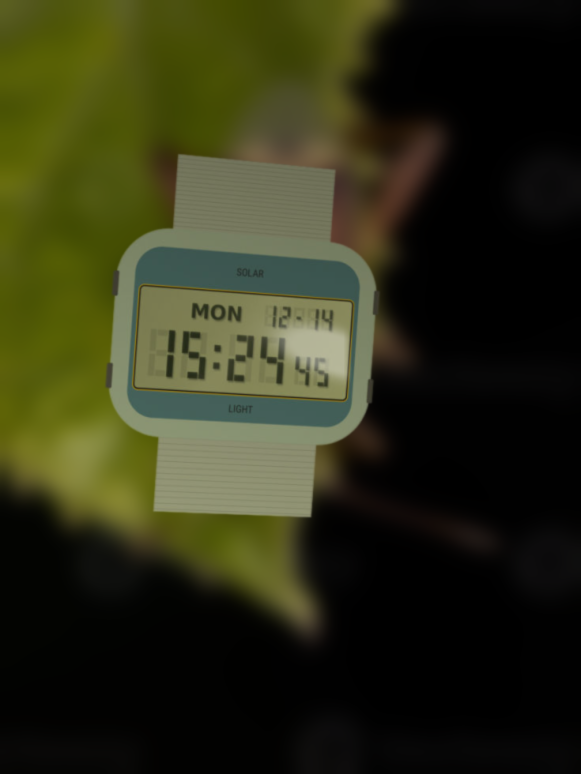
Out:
15 h 24 min 45 s
